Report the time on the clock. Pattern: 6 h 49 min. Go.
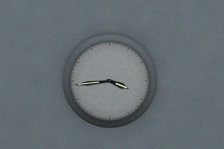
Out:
3 h 44 min
